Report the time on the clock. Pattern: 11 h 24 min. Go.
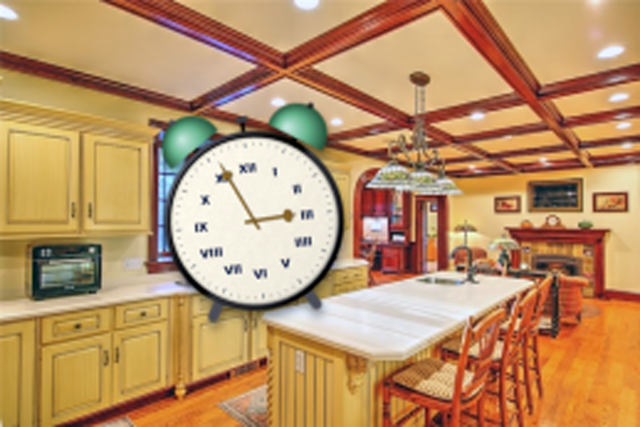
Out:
2 h 56 min
